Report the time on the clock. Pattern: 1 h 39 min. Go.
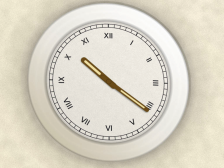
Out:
10 h 21 min
